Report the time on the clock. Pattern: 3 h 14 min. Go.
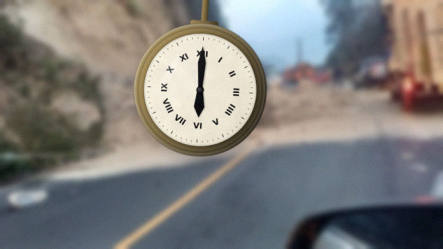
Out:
6 h 00 min
